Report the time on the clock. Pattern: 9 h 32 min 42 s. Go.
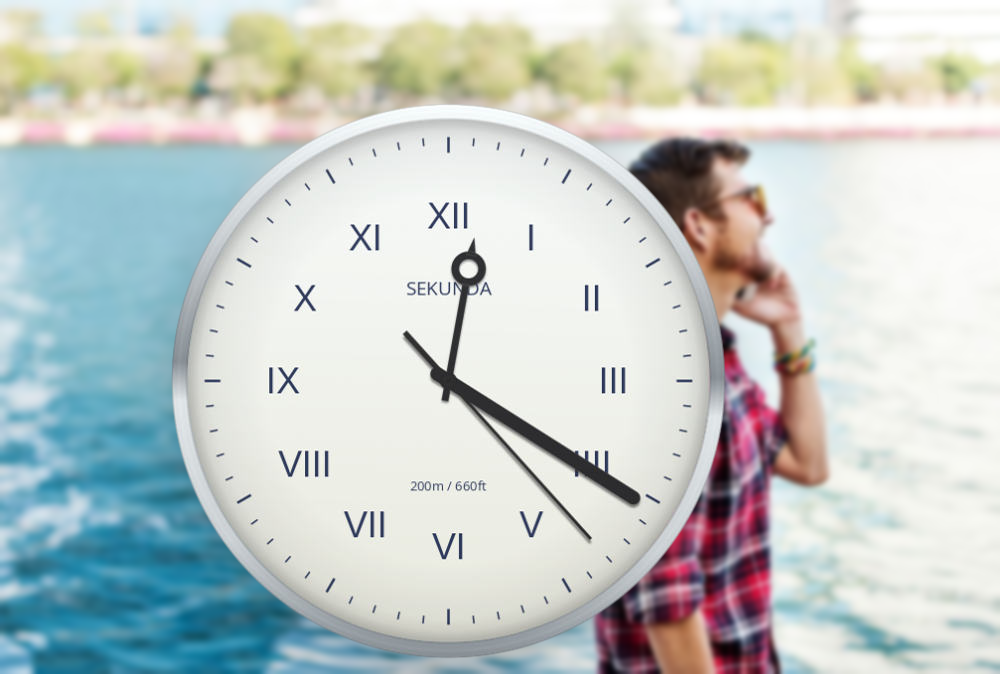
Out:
12 h 20 min 23 s
